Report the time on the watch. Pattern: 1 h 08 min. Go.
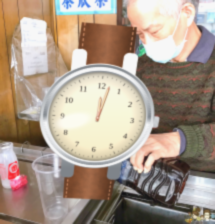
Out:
12 h 02 min
